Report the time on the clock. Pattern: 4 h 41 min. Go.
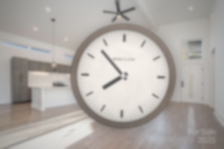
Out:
7 h 53 min
